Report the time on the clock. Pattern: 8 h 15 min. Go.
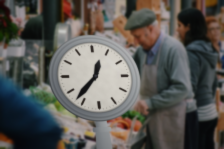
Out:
12 h 37 min
